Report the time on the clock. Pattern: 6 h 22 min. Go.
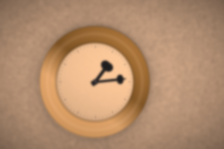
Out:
1 h 14 min
